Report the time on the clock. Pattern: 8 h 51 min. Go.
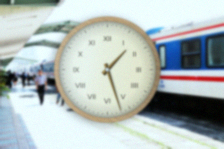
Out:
1 h 27 min
